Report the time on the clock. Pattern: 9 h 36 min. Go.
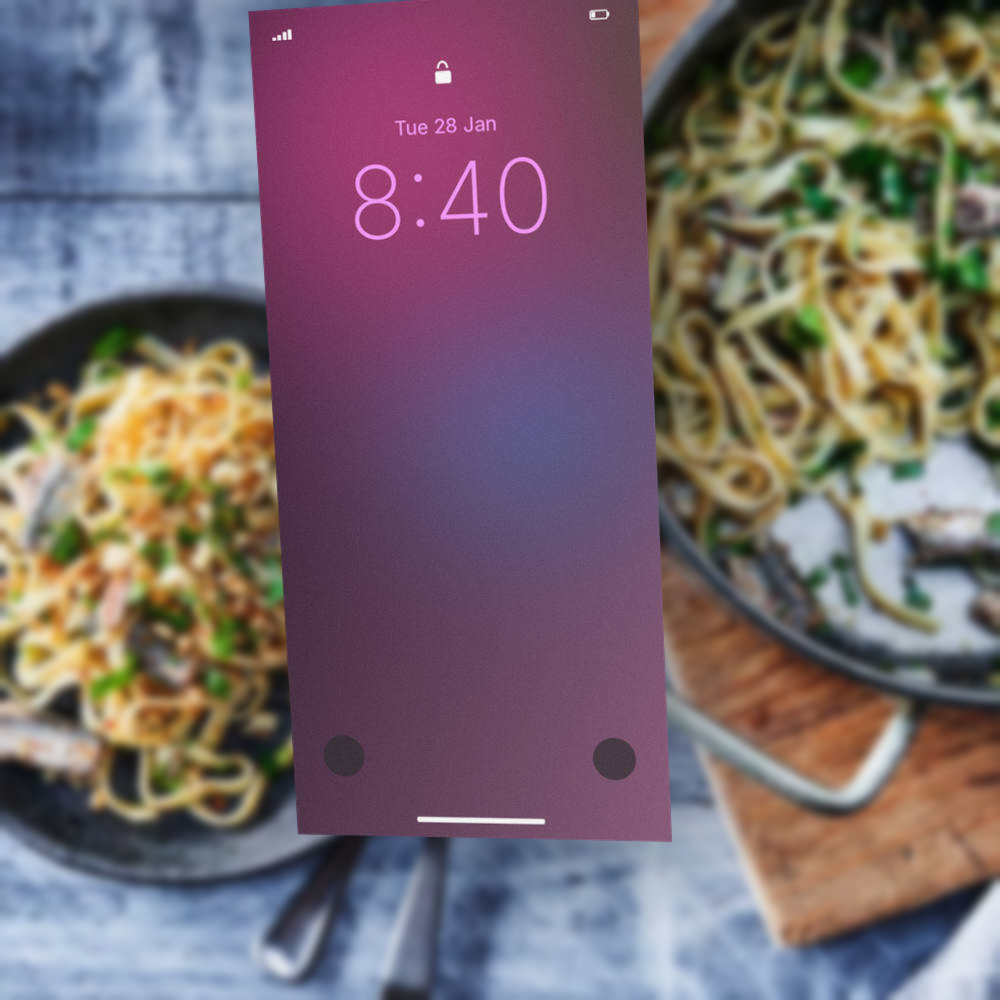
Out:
8 h 40 min
